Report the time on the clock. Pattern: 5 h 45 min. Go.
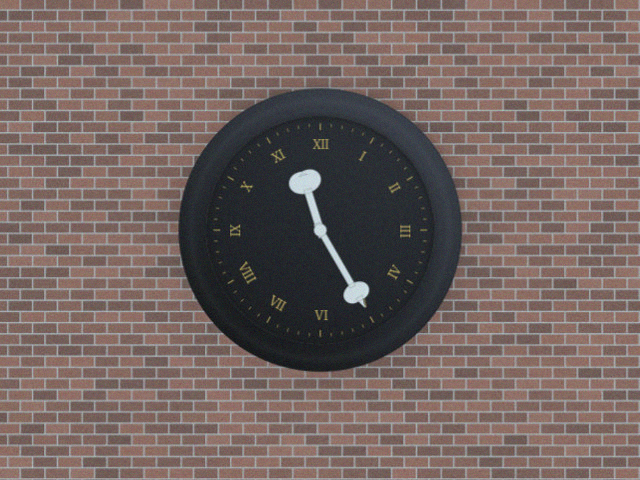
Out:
11 h 25 min
